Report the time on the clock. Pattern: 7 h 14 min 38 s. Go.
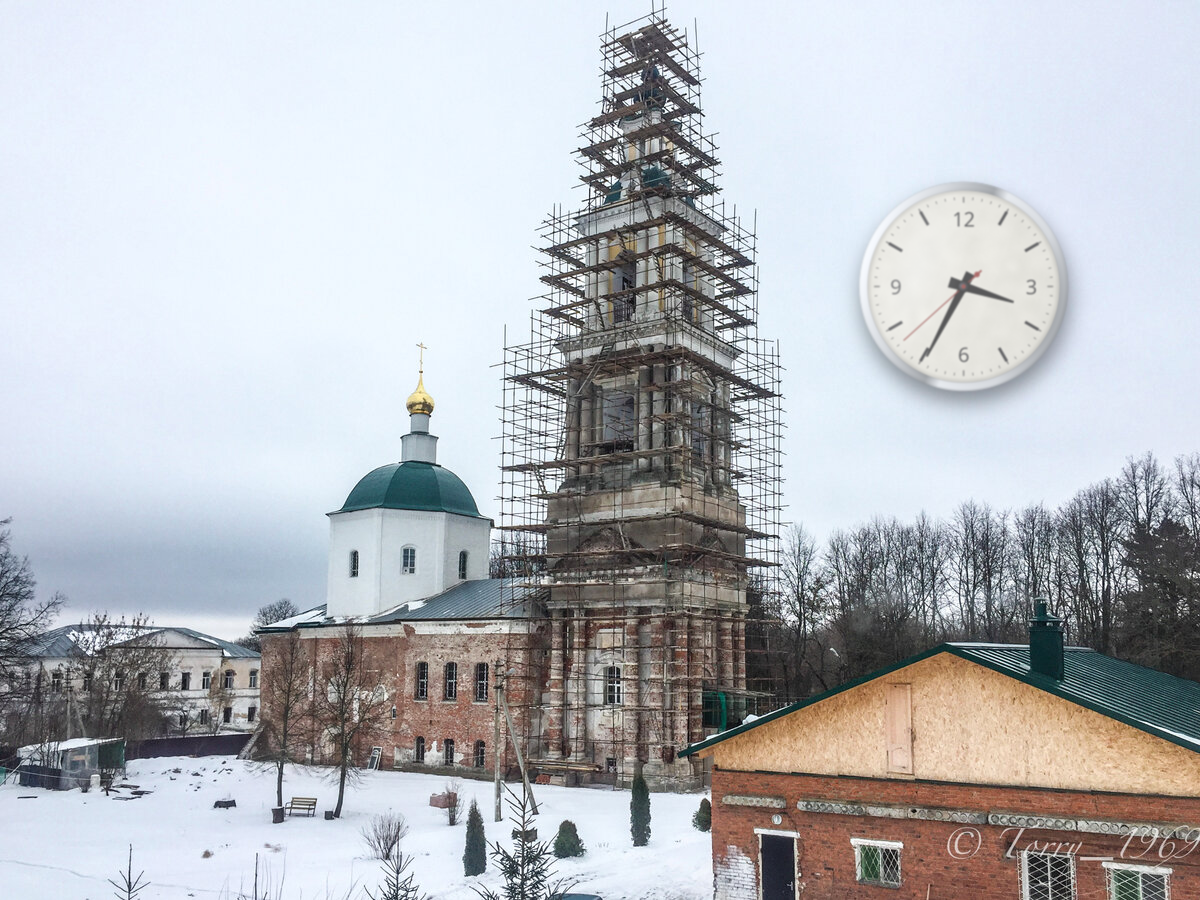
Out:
3 h 34 min 38 s
